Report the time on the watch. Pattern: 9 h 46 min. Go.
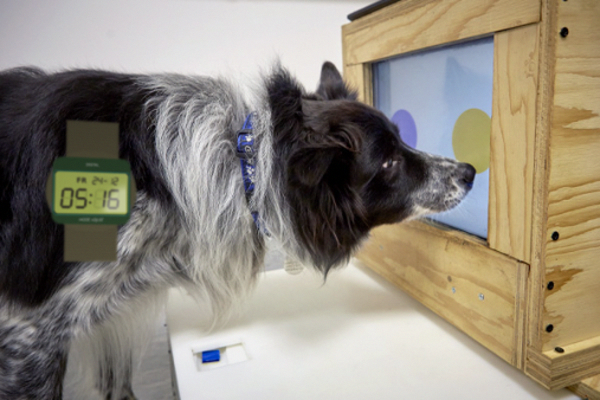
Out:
5 h 16 min
